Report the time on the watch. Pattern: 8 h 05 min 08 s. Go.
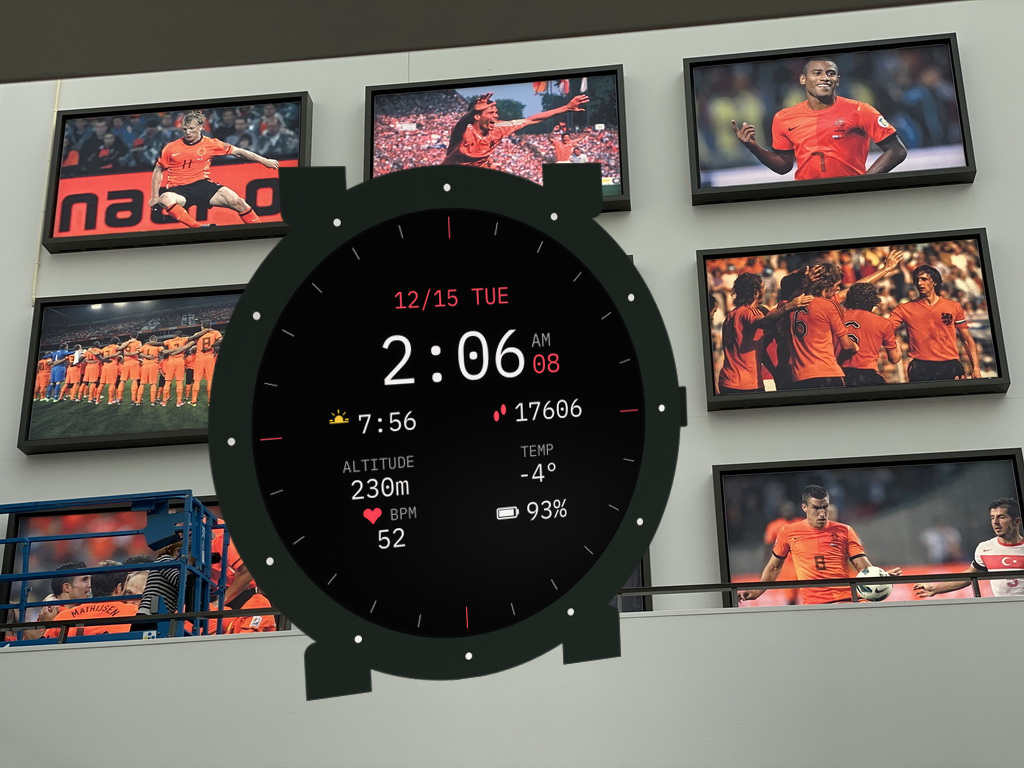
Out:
2 h 06 min 08 s
